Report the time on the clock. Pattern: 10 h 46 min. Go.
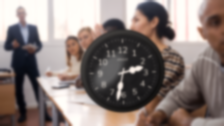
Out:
2 h 32 min
